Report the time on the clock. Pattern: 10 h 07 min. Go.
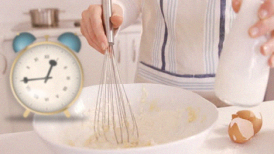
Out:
12 h 44 min
